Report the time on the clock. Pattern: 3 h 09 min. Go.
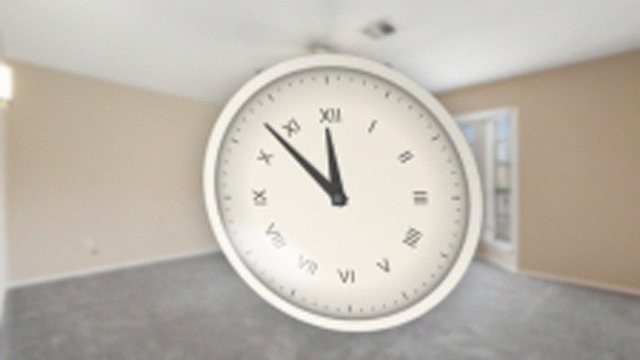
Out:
11 h 53 min
